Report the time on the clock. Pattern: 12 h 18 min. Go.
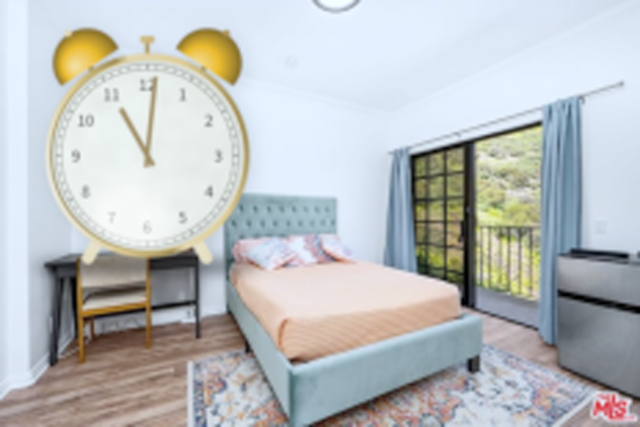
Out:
11 h 01 min
